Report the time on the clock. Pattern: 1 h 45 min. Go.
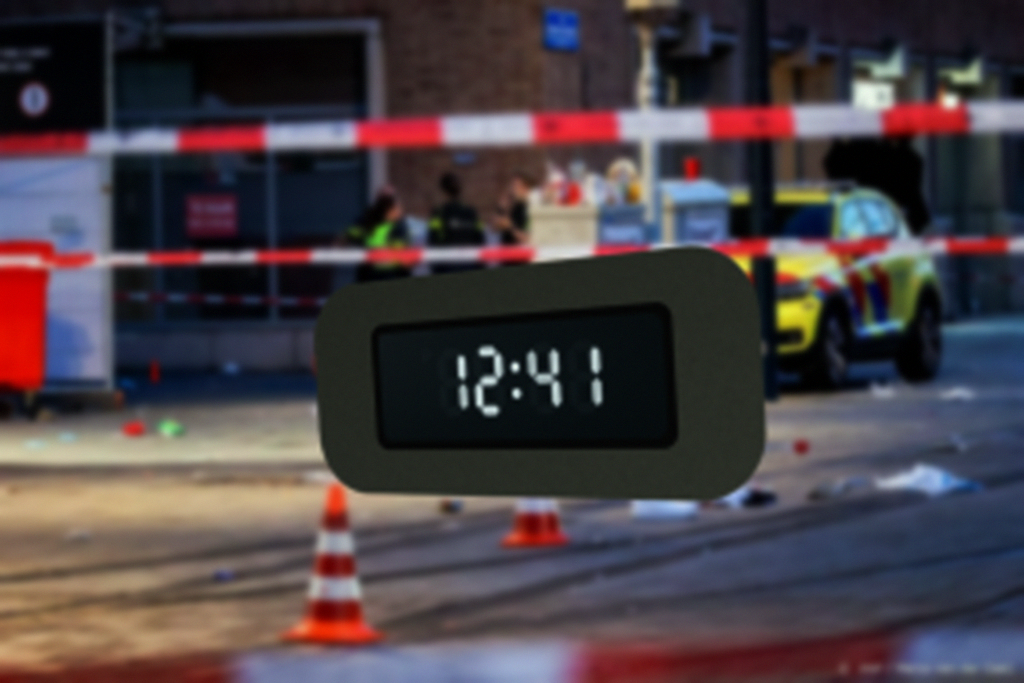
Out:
12 h 41 min
